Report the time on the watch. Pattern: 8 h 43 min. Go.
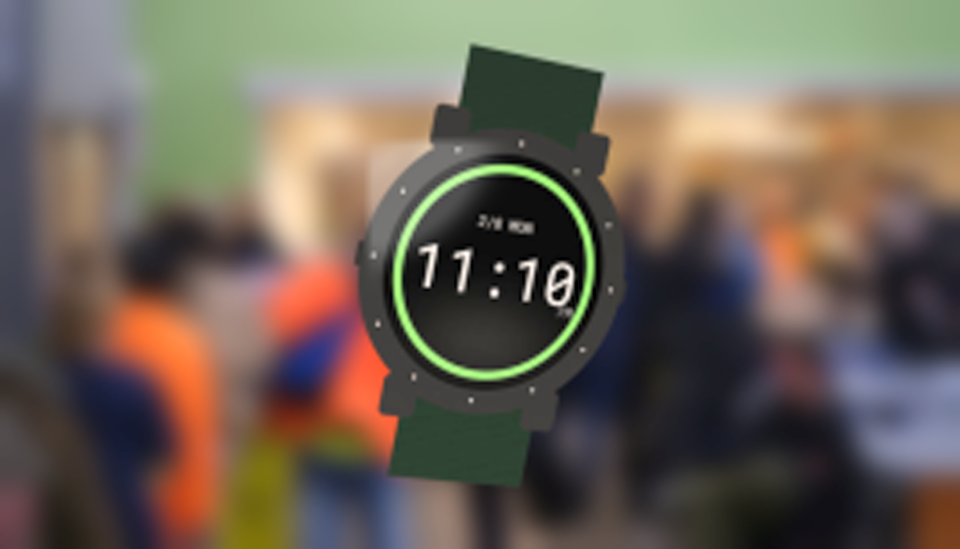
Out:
11 h 10 min
